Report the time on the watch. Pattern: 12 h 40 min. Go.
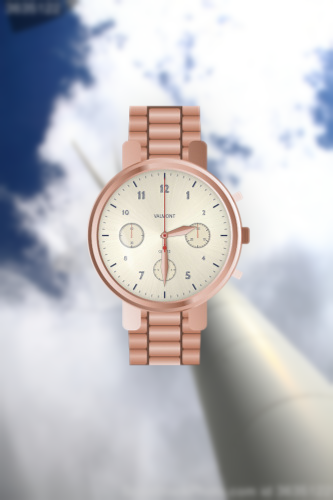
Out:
2 h 30 min
